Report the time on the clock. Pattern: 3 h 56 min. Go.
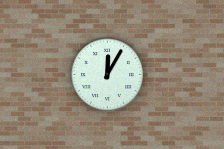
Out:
12 h 05 min
